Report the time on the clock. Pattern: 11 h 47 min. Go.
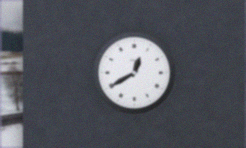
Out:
12 h 40 min
